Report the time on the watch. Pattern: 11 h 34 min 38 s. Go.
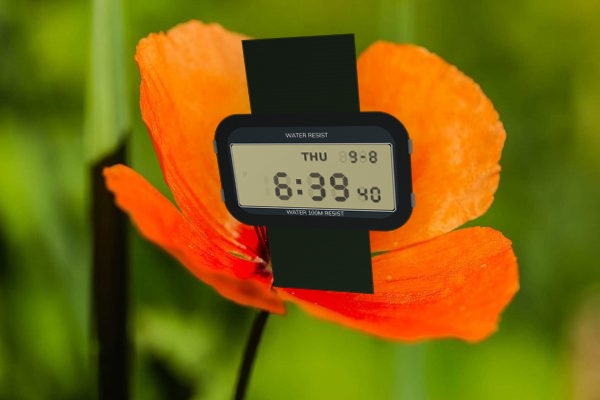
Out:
6 h 39 min 40 s
